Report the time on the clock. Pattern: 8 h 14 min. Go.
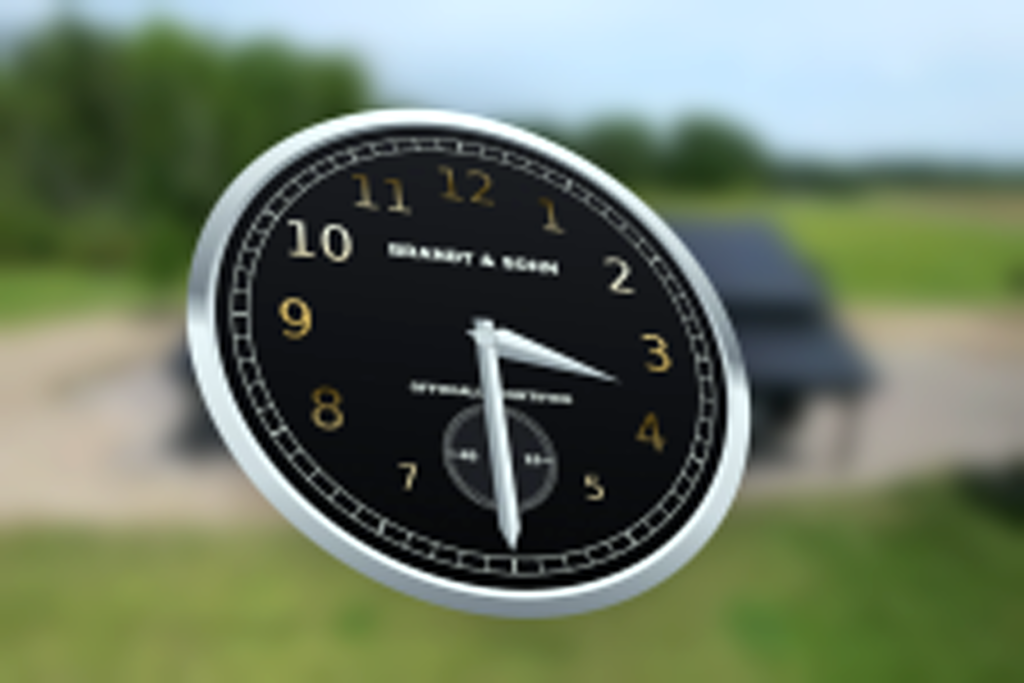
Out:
3 h 30 min
